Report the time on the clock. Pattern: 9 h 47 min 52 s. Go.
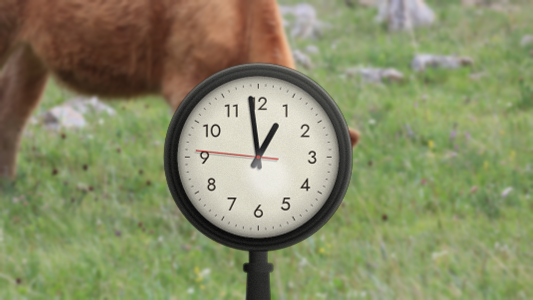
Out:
12 h 58 min 46 s
